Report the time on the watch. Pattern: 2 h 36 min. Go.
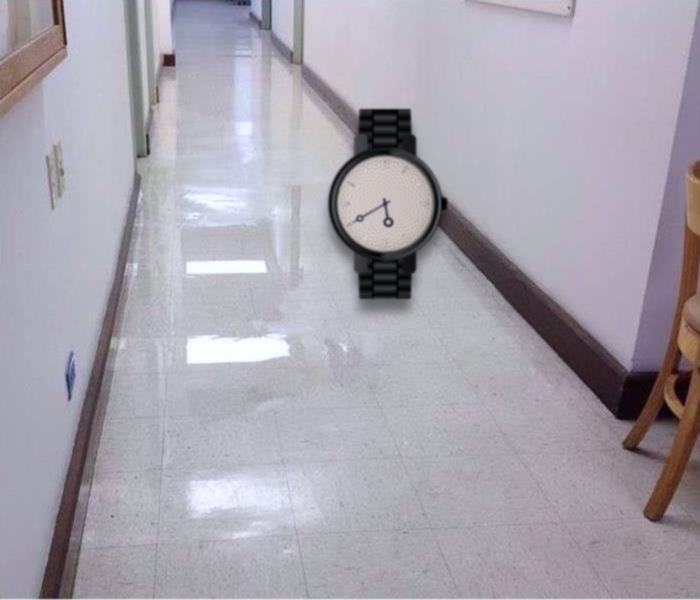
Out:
5 h 40 min
